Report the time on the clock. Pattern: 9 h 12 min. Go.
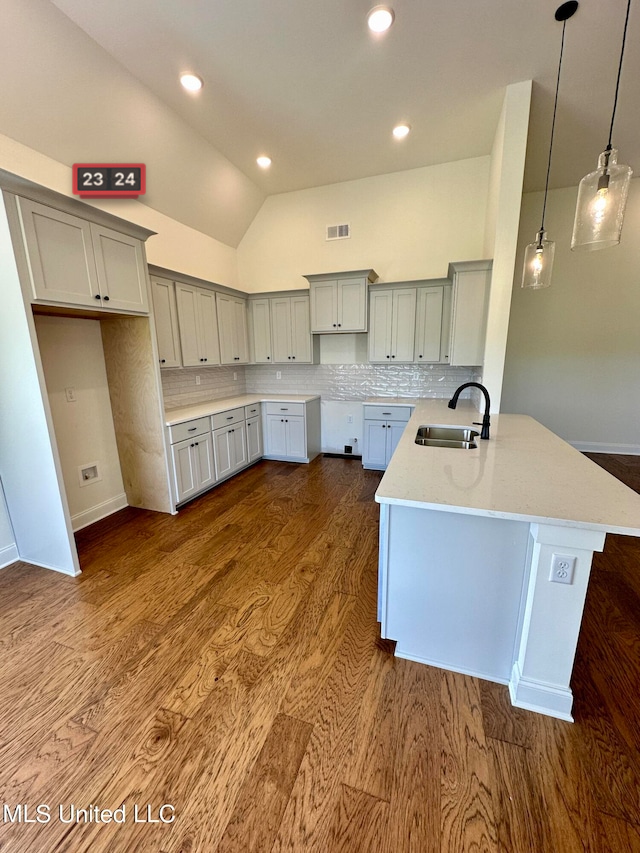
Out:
23 h 24 min
